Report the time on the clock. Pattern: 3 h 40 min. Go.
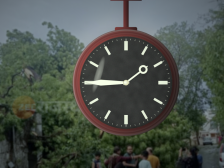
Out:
1 h 45 min
